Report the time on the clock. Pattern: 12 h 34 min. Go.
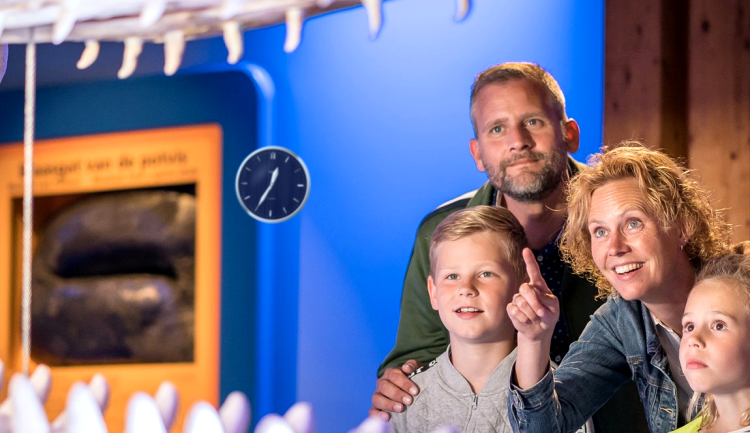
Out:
12 h 35 min
